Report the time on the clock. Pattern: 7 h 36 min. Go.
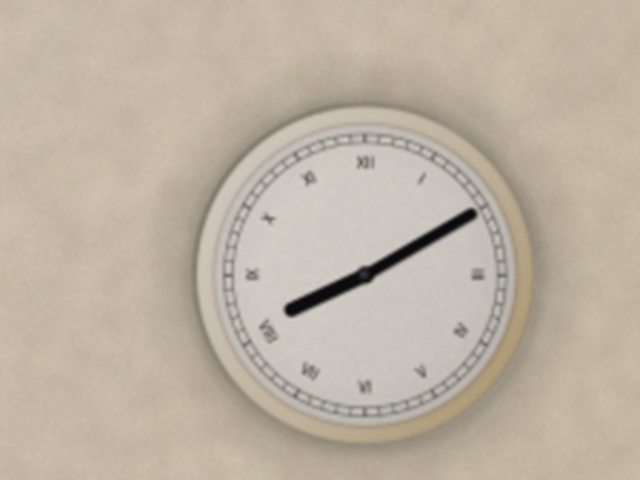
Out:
8 h 10 min
